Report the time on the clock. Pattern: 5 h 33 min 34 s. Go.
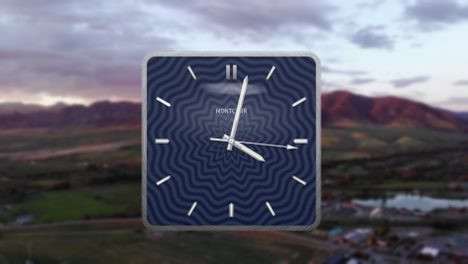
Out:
4 h 02 min 16 s
